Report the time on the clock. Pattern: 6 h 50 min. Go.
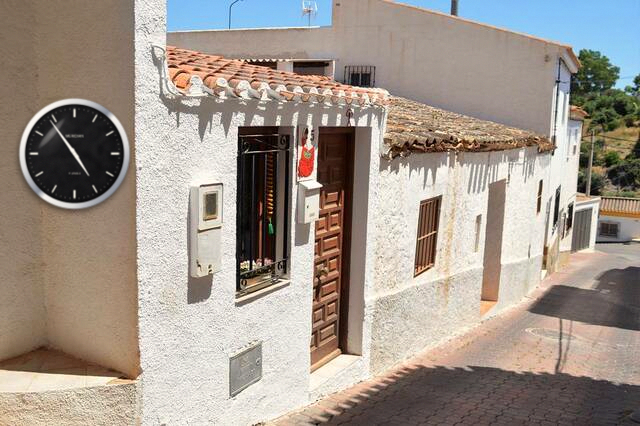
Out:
4 h 54 min
